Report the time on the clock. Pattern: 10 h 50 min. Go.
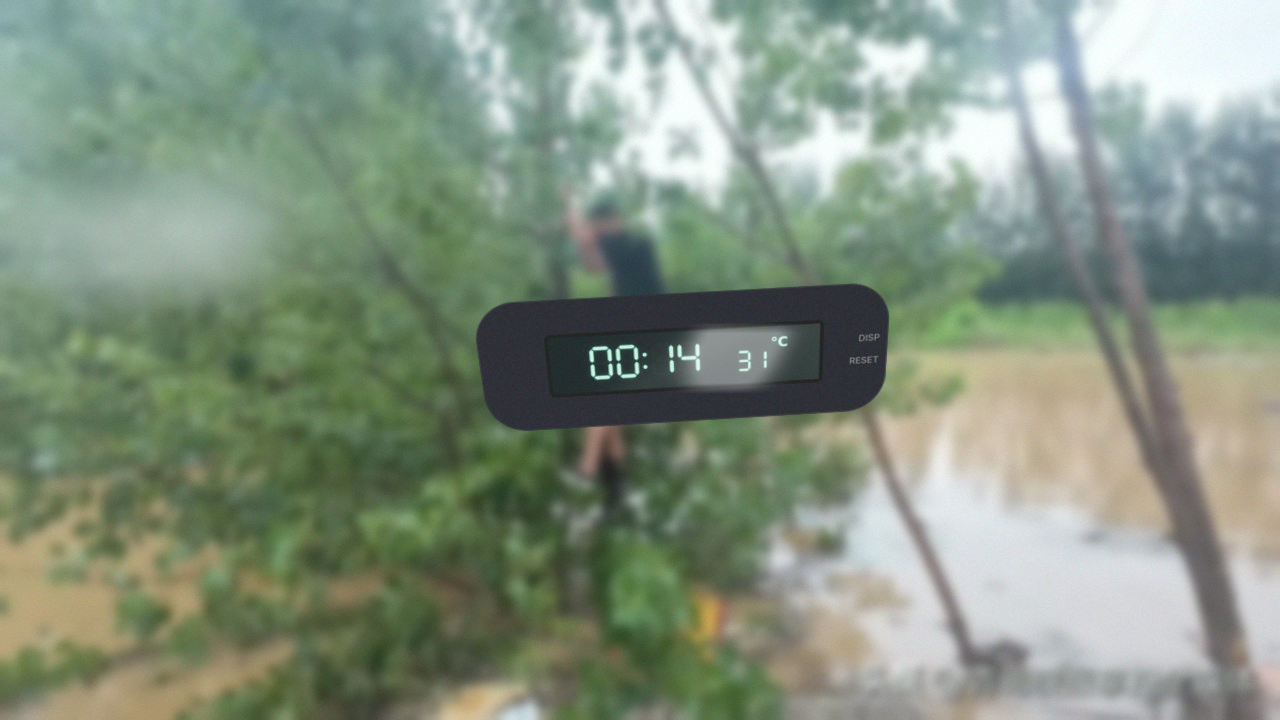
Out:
0 h 14 min
